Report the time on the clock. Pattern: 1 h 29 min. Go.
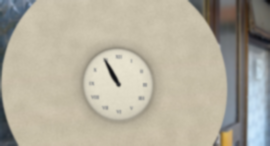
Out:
10 h 55 min
